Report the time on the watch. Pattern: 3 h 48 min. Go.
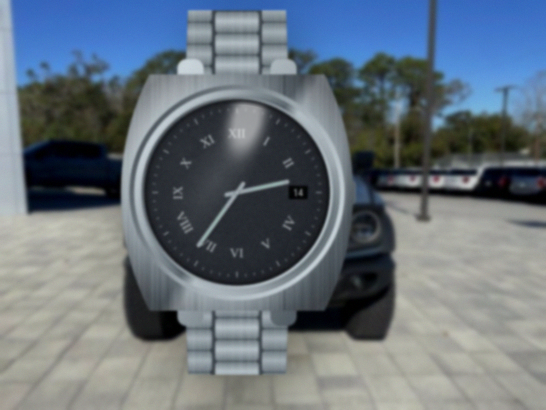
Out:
2 h 36 min
